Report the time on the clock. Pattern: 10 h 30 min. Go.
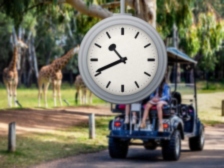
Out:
10 h 41 min
